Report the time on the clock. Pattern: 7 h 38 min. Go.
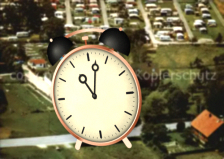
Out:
11 h 02 min
